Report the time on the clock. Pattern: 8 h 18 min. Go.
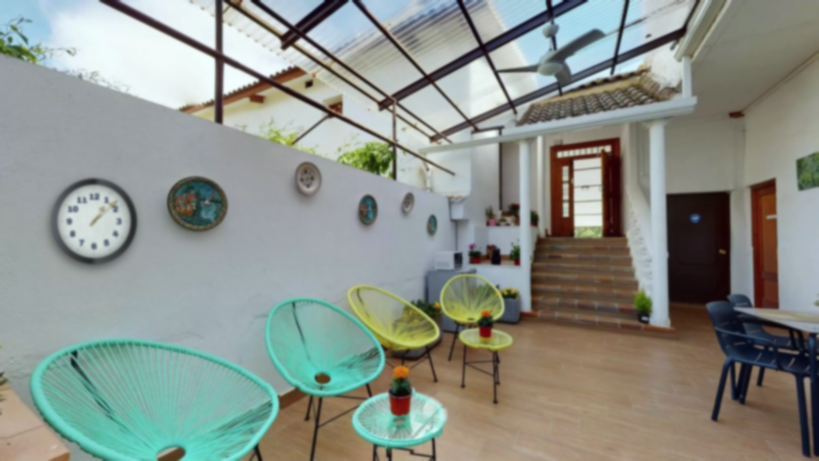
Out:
1 h 08 min
